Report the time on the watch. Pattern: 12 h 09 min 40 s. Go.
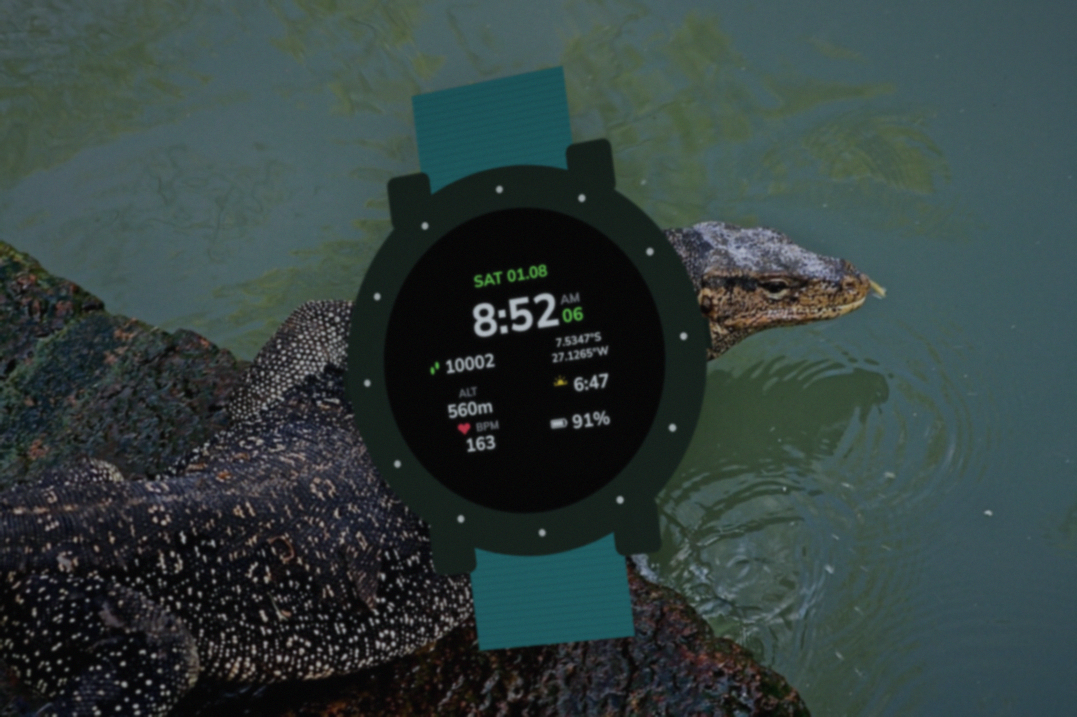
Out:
8 h 52 min 06 s
